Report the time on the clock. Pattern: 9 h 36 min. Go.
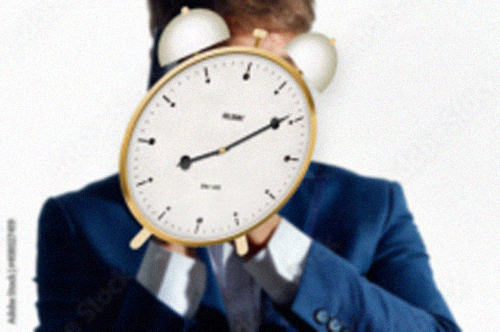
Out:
8 h 09 min
